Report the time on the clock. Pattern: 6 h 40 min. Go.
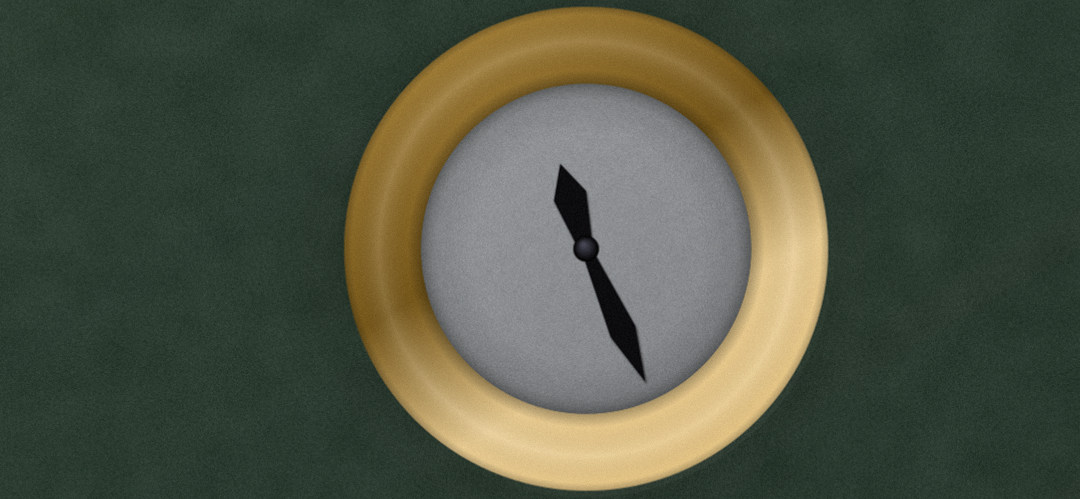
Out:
11 h 26 min
